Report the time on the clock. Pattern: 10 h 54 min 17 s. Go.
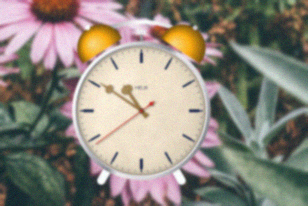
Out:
10 h 50 min 39 s
